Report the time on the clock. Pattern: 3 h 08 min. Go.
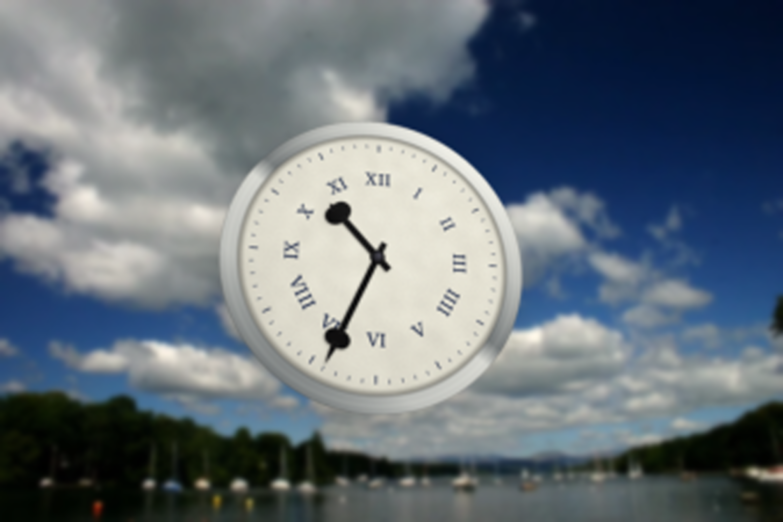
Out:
10 h 34 min
